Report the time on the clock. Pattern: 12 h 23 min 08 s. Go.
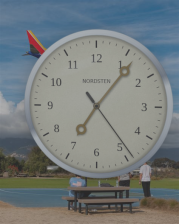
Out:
7 h 06 min 24 s
